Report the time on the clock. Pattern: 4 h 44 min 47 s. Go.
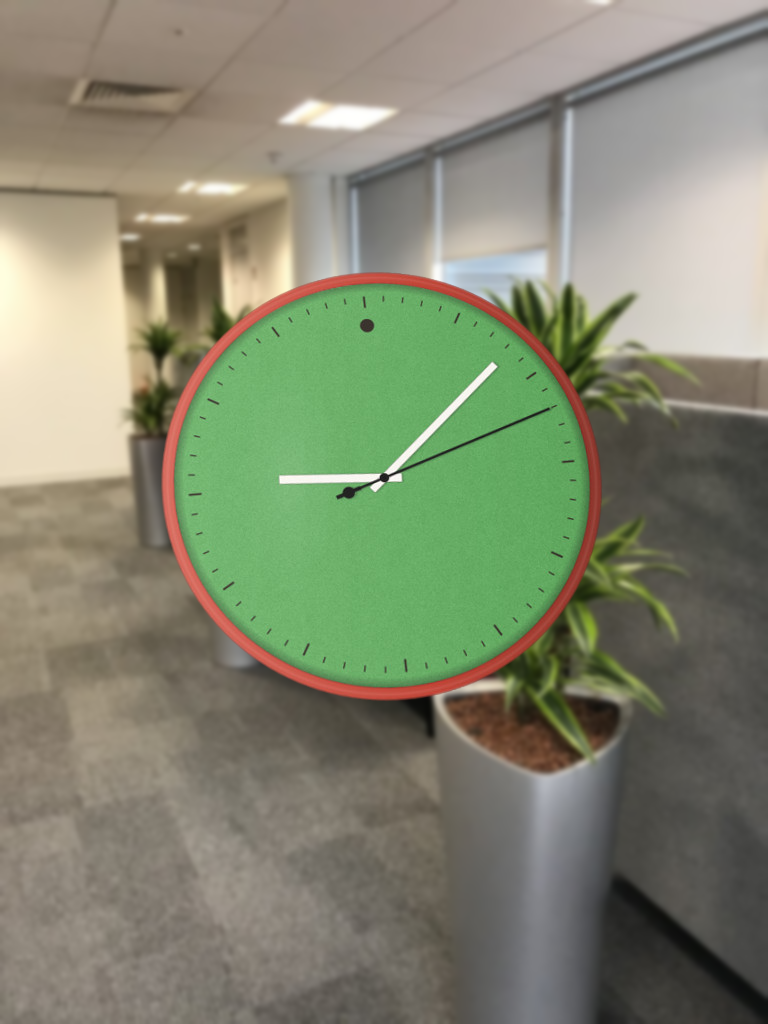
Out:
9 h 08 min 12 s
